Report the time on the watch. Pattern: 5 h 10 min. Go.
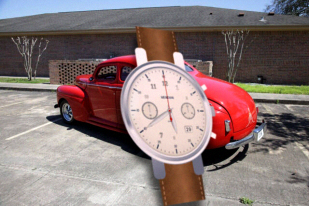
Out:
5 h 40 min
